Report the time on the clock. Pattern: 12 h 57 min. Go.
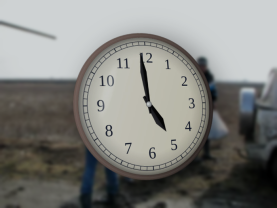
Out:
4 h 59 min
